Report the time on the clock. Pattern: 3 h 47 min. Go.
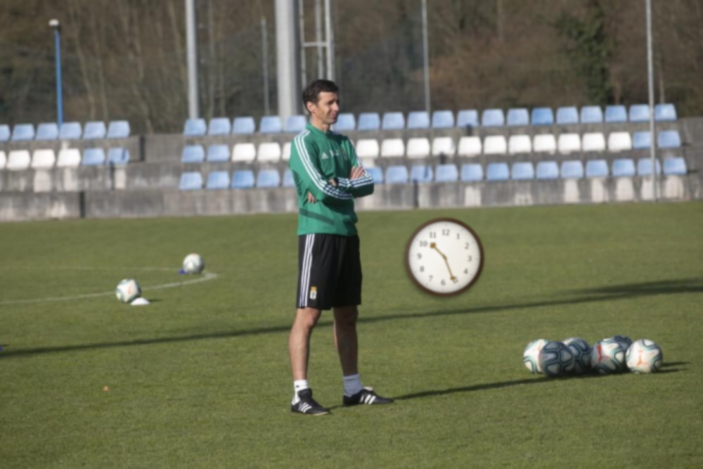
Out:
10 h 26 min
